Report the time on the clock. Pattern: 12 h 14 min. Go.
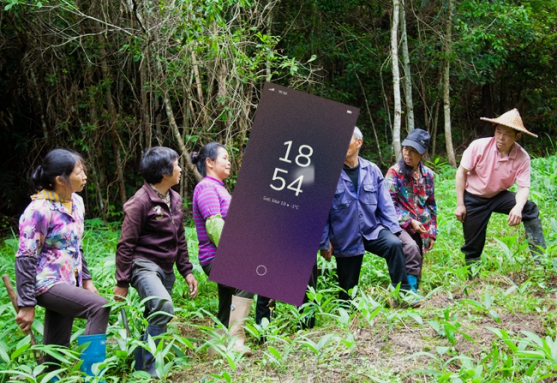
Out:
18 h 54 min
